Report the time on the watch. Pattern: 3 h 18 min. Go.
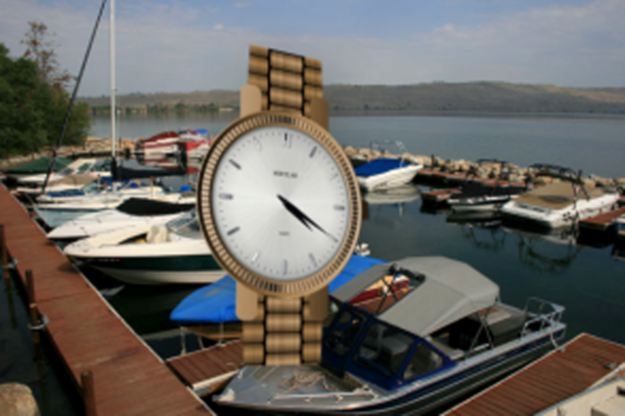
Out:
4 h 20 min
